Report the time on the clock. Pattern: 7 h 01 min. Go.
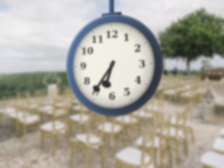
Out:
6 h 36 min
